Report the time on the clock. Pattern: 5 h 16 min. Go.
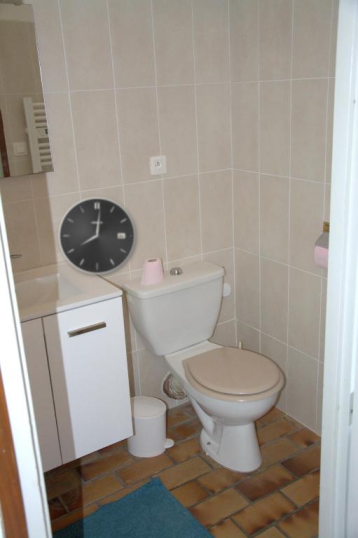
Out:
8 h 01 min
